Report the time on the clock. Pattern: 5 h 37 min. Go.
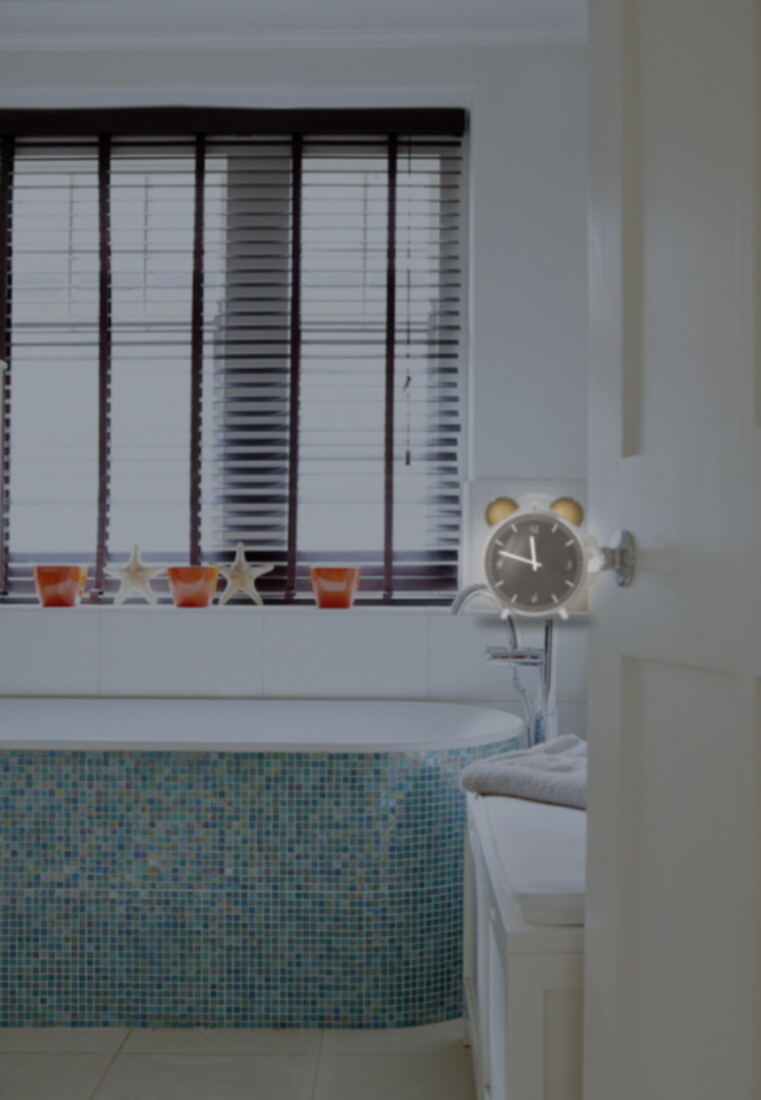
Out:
11 h 48 min
